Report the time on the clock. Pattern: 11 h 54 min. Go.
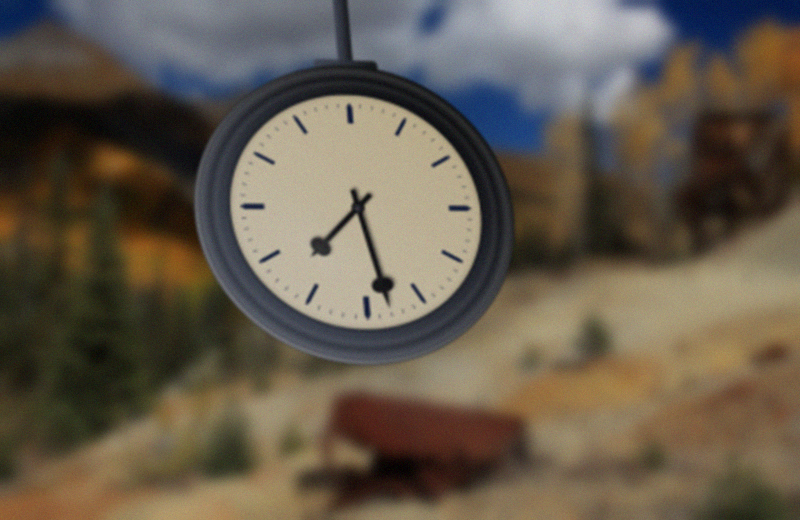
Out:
7 h 28 min
